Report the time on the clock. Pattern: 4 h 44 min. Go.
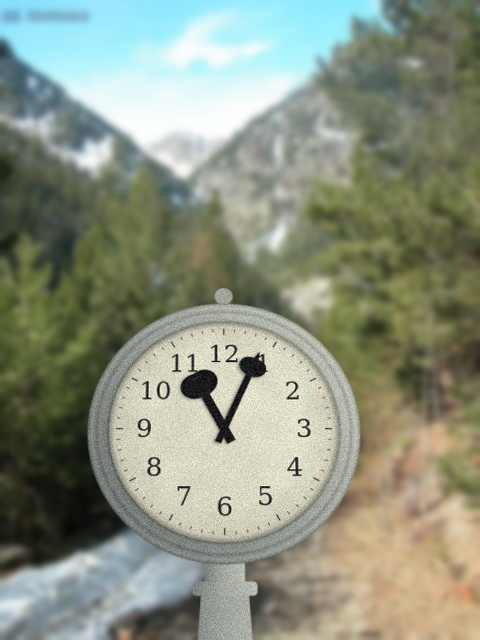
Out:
11 h 04 min
